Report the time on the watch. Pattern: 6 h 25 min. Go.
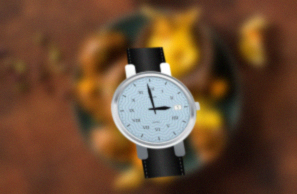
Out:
2 h 59 min
